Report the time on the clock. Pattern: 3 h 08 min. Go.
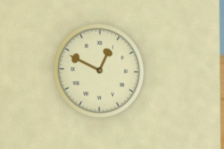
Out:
12 h 49 min
